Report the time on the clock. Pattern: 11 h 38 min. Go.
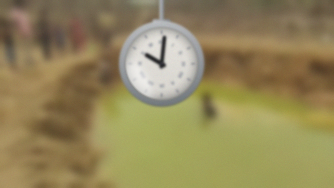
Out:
10 h 01 min
